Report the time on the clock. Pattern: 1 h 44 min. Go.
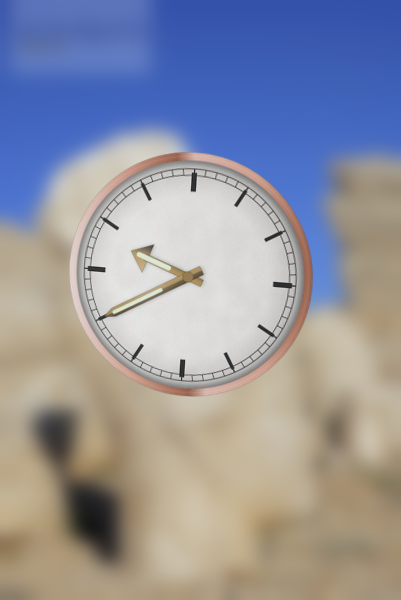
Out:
9 h 40 min
